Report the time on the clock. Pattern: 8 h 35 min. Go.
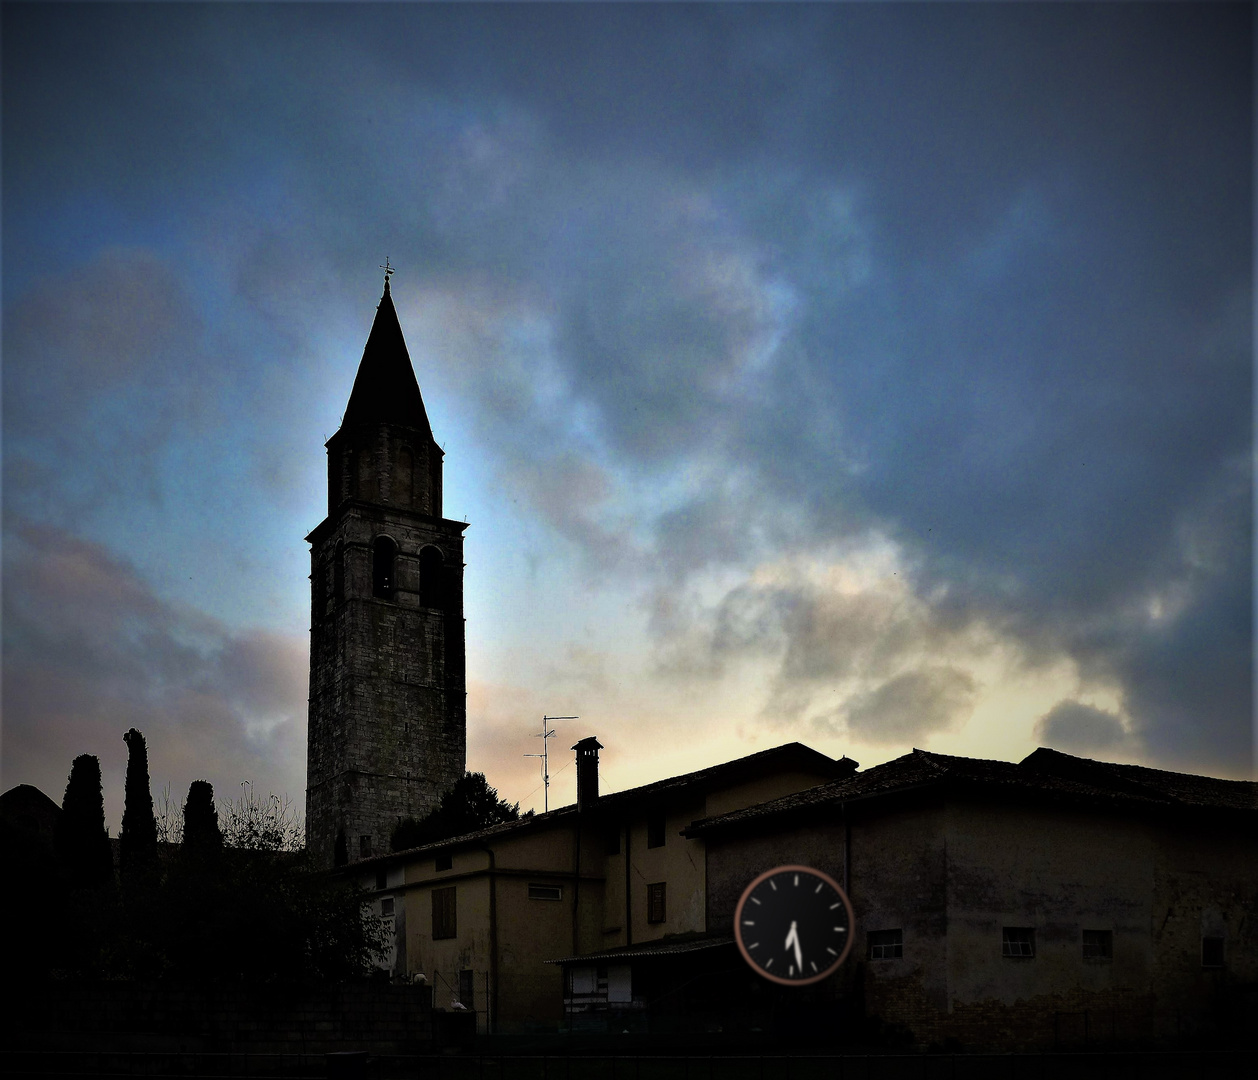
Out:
6 h 28 min
